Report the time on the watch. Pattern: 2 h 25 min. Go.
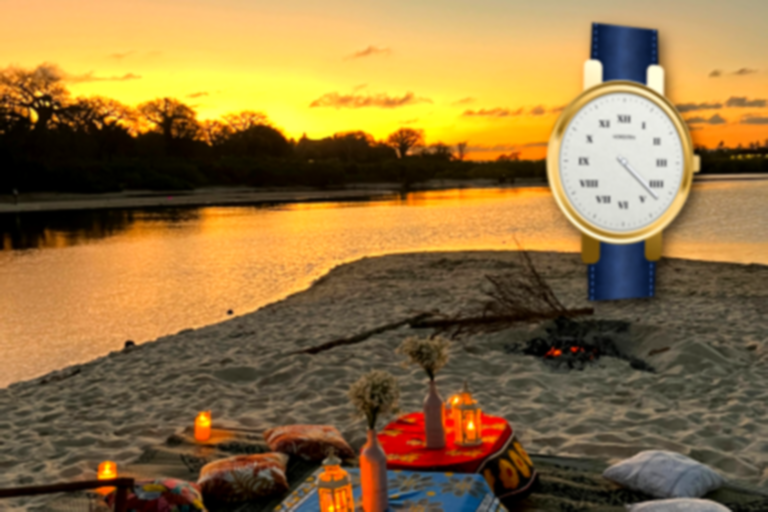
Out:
4 h 22 min
